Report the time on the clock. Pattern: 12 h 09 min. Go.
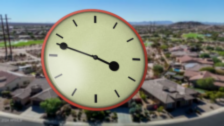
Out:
3 h 48 min
